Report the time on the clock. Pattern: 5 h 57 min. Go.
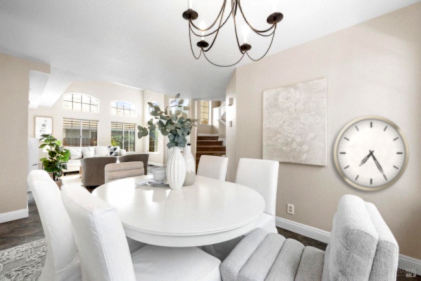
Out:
7 h 25 min
